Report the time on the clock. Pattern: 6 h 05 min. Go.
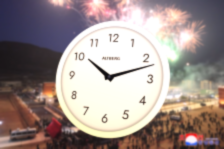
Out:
10 h 12 min
